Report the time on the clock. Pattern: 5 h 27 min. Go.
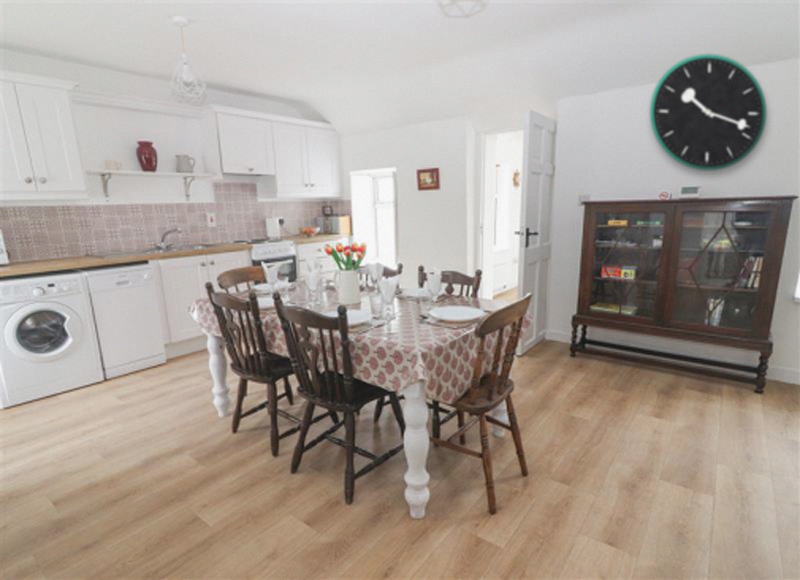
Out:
10 h 18 min
